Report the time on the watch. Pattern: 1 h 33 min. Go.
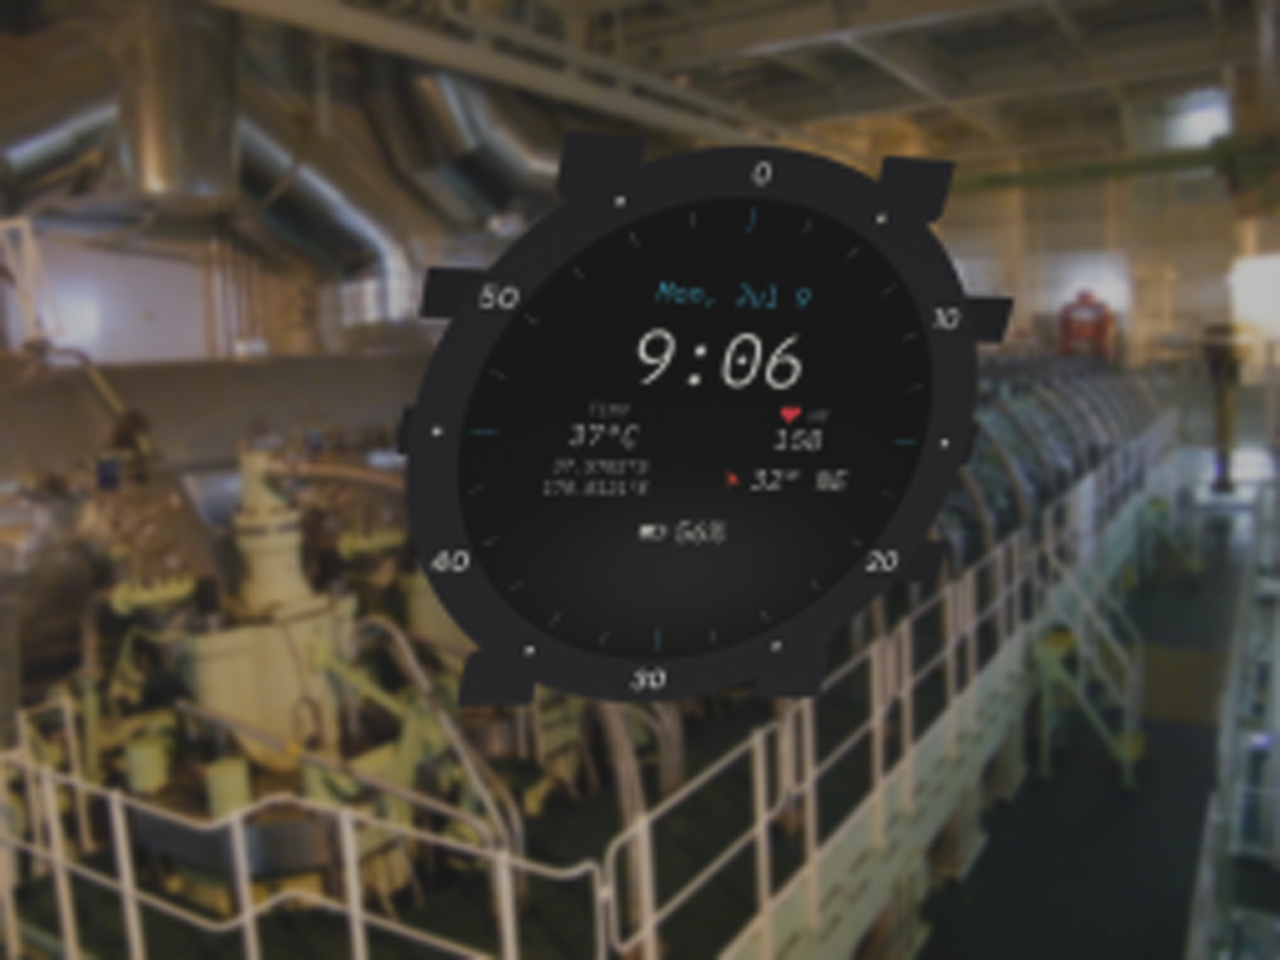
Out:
9 h 06 min
